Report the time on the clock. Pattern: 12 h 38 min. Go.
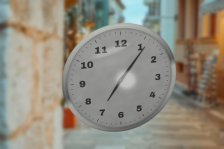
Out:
7 h 06 min
